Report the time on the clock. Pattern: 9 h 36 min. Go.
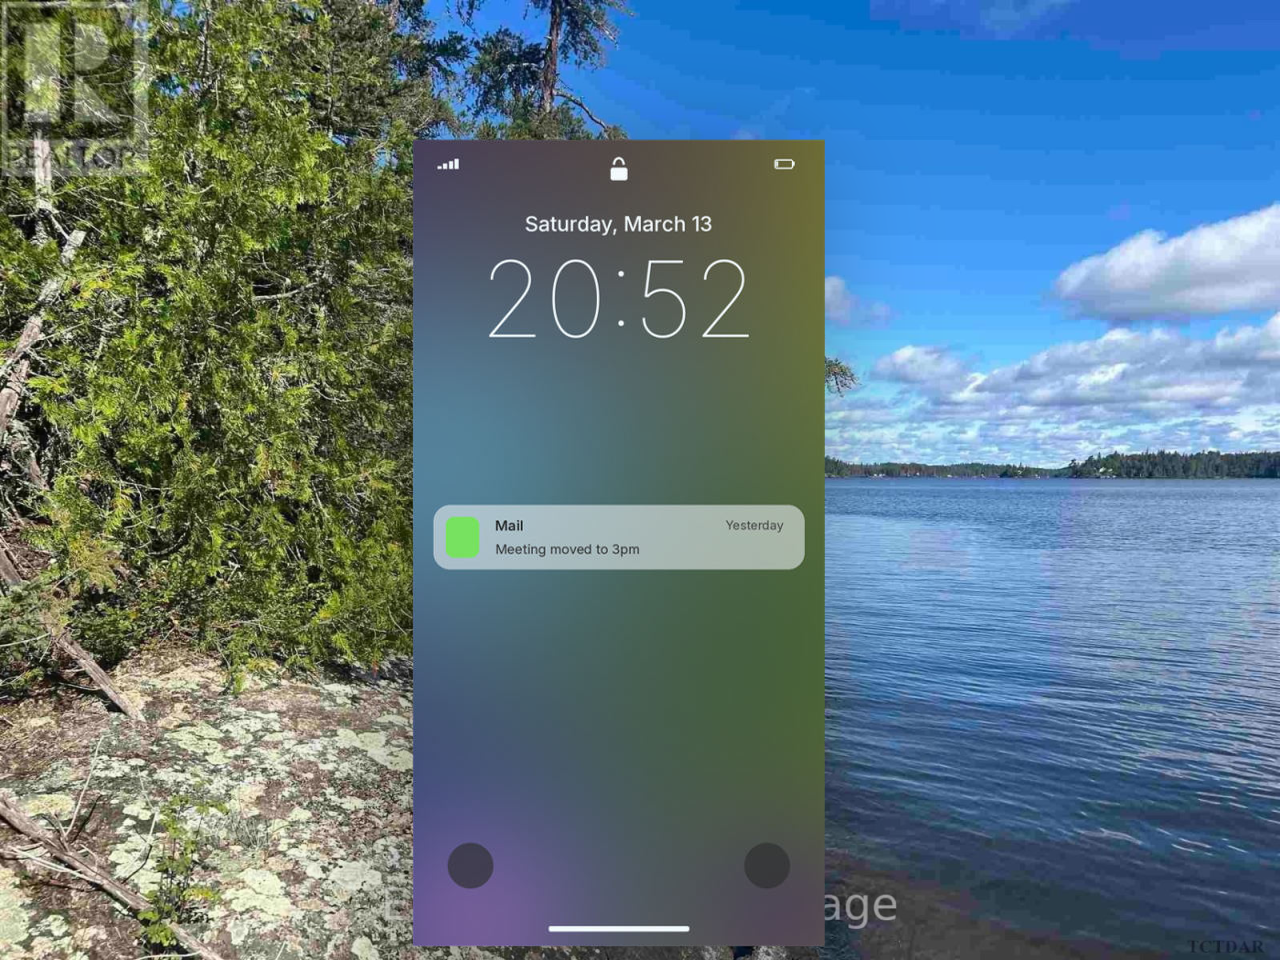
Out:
20 h 52 min
